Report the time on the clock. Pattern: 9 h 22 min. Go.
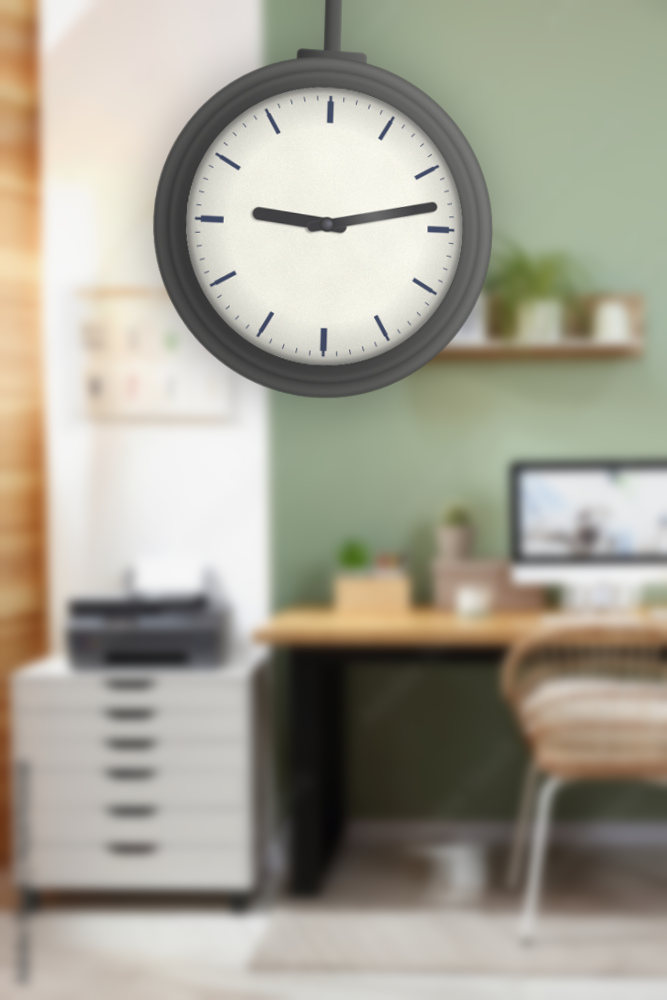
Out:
9 h 13 min
